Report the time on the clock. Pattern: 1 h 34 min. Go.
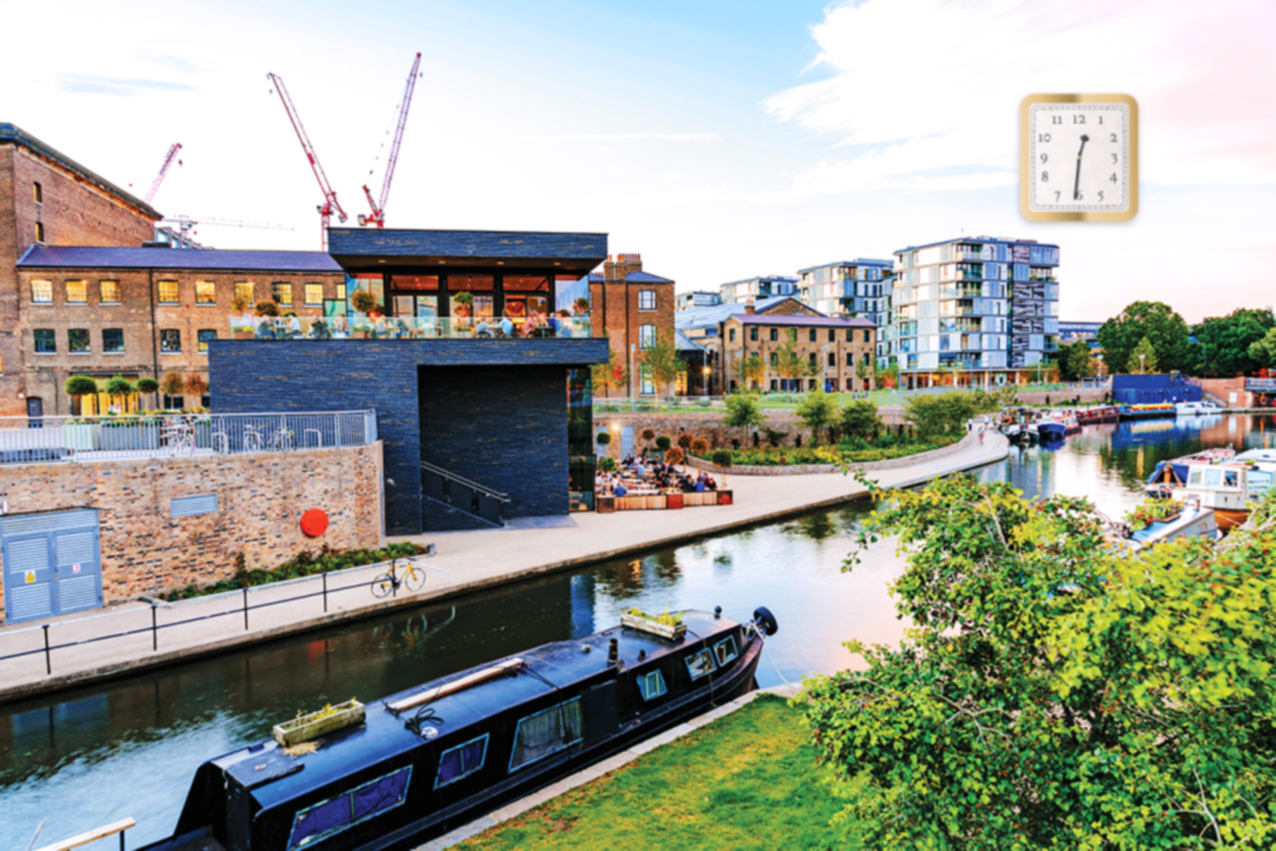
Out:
12 h 31 min
